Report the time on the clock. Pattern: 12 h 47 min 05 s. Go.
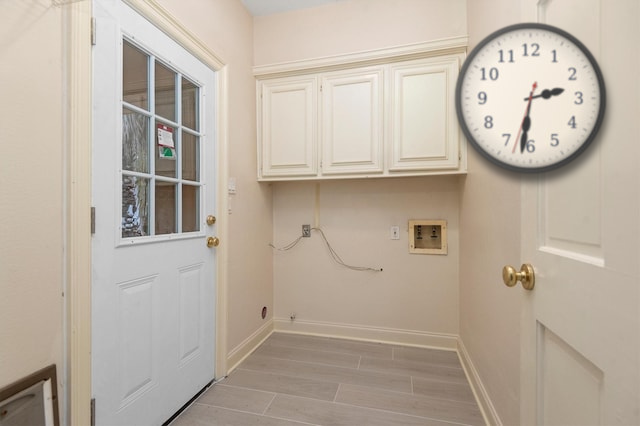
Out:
2 h 31 min 33 s
